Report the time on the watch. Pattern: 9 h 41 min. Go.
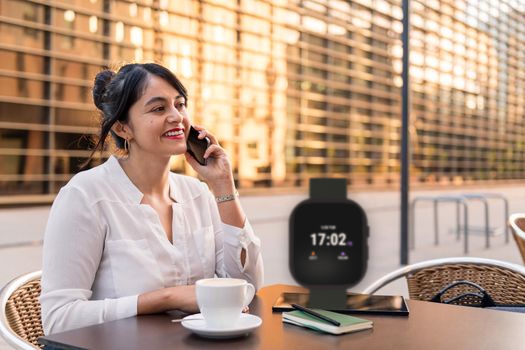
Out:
17 h 02 min
